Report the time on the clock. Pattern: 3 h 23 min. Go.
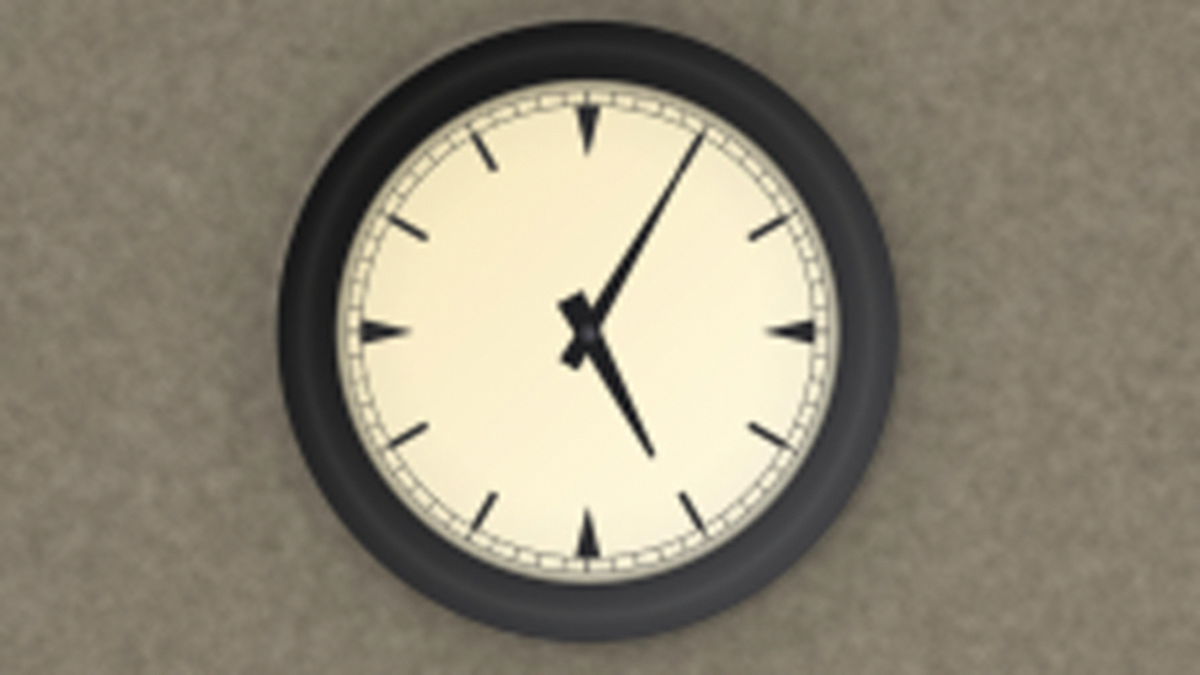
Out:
5 h 05 min
